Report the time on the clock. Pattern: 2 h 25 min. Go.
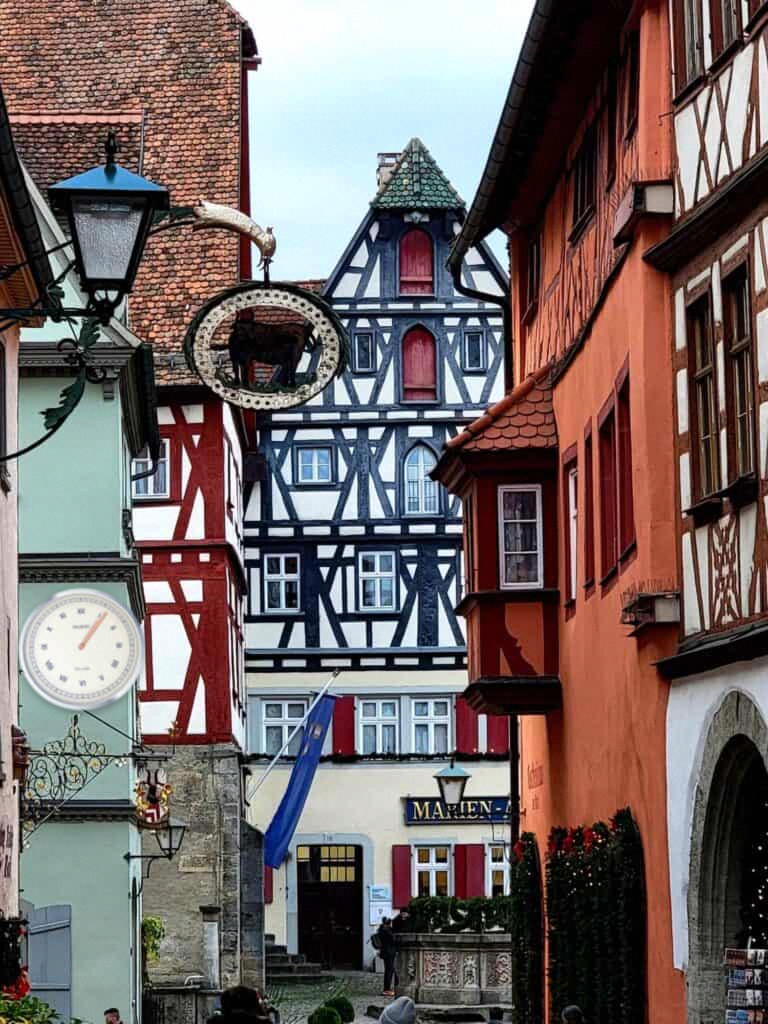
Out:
1 h 06 min
